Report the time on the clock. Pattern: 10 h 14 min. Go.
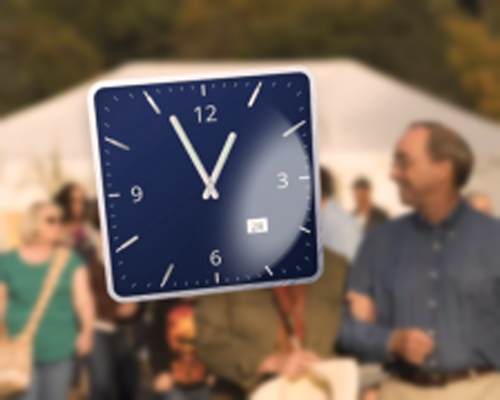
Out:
12 h 56 min
